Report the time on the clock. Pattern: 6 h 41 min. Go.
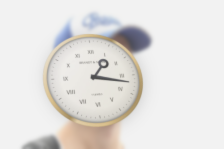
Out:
1 h 17 min
